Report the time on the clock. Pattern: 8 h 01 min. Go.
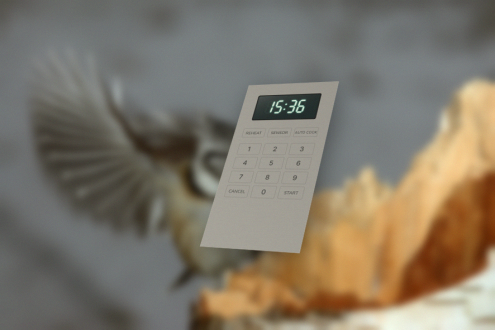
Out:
15 h 36 min
